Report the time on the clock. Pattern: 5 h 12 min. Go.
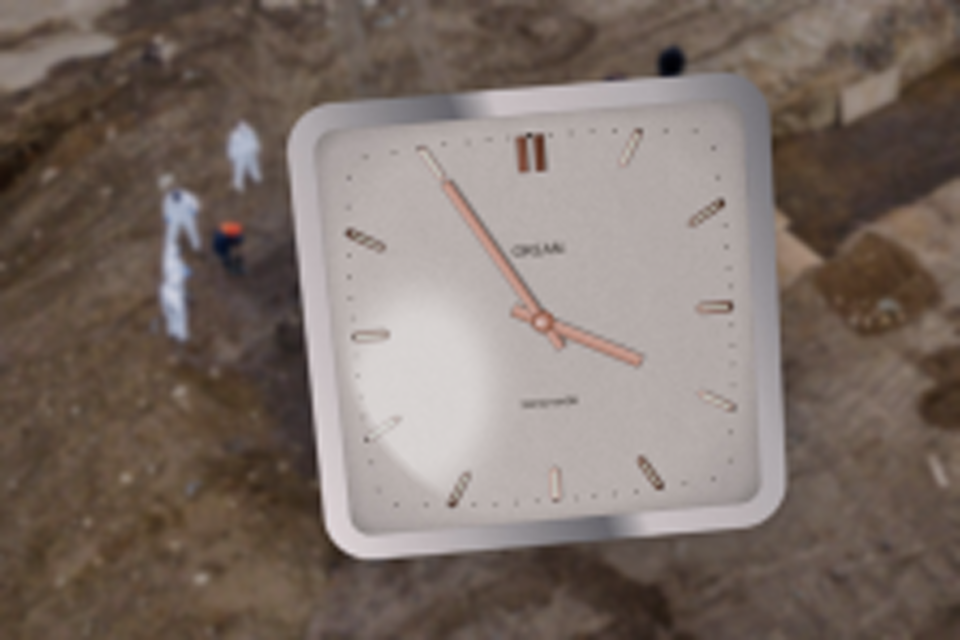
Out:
3 h 55 min
